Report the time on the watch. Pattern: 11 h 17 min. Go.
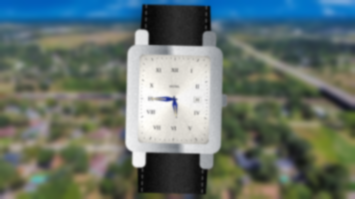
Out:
5 h 45 min
